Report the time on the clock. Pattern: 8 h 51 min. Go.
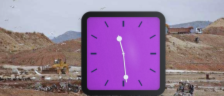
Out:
11 h 29 min
